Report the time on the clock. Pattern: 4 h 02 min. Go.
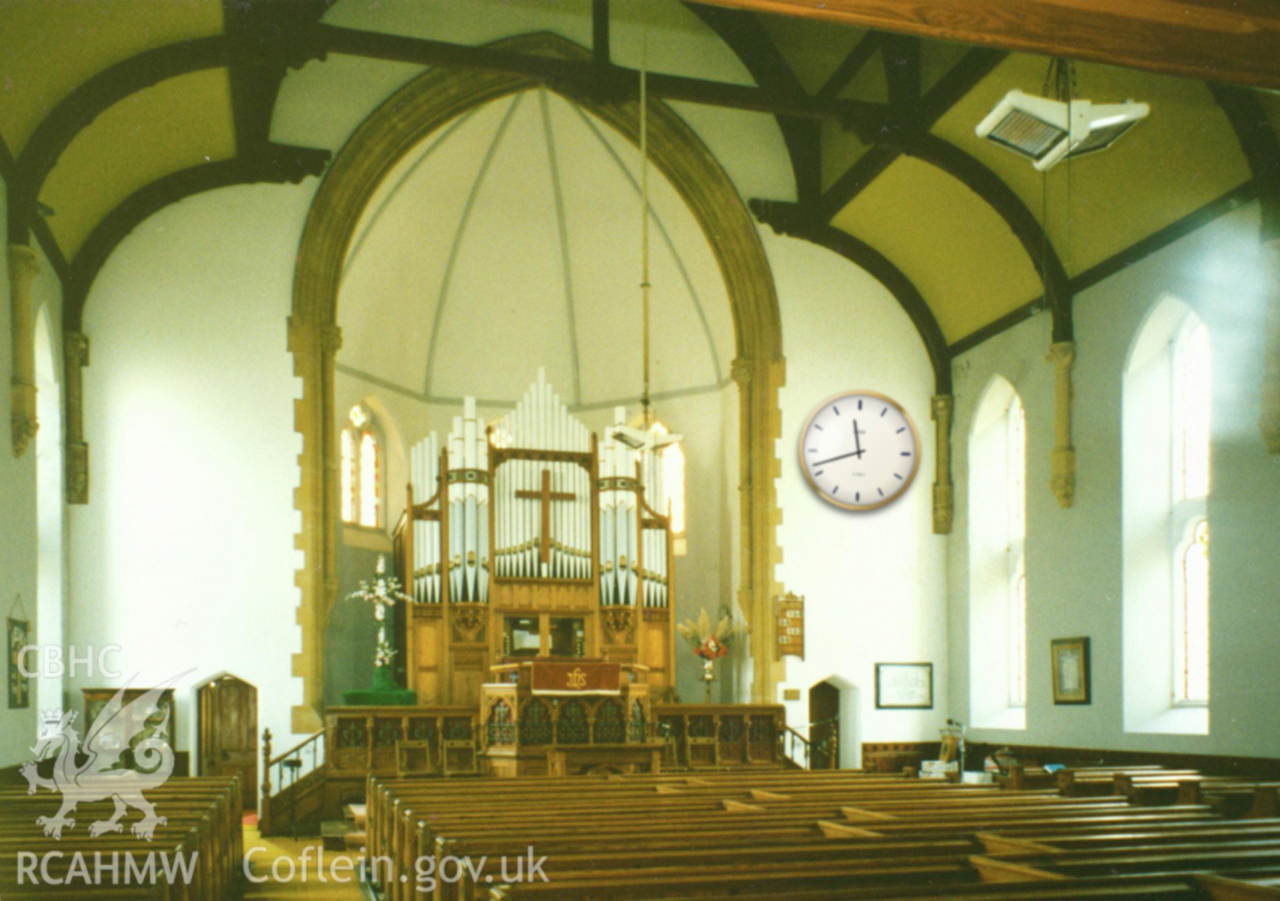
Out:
11 h 42 min
